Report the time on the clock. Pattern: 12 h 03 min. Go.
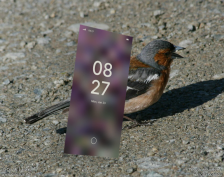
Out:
8 h 27 min
